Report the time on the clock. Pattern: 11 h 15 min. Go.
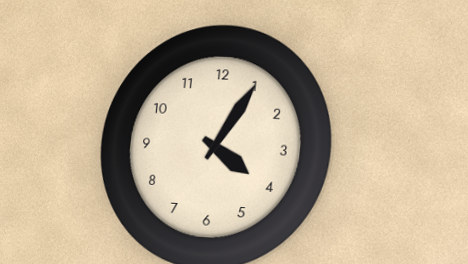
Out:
4 h 05 min
